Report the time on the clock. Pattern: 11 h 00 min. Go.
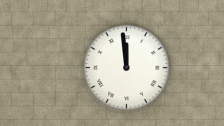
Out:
11 h 59 min
